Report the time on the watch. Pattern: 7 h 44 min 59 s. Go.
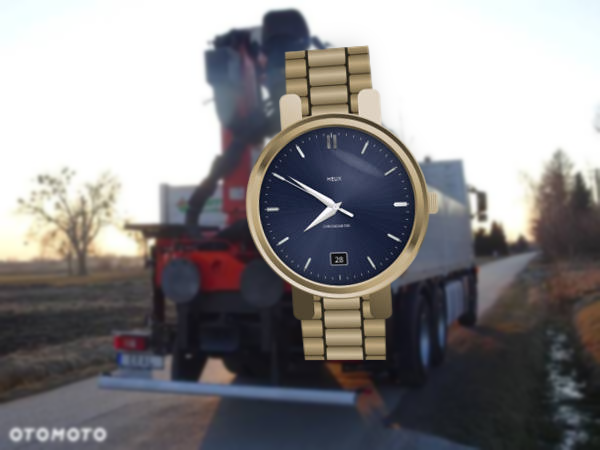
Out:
7 h 50 min 50 s
